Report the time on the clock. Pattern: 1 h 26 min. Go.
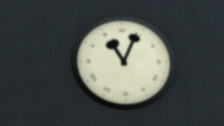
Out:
11 h 04 min
